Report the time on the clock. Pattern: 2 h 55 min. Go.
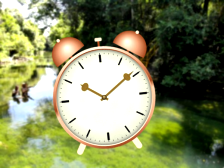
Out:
10 h 09 min
